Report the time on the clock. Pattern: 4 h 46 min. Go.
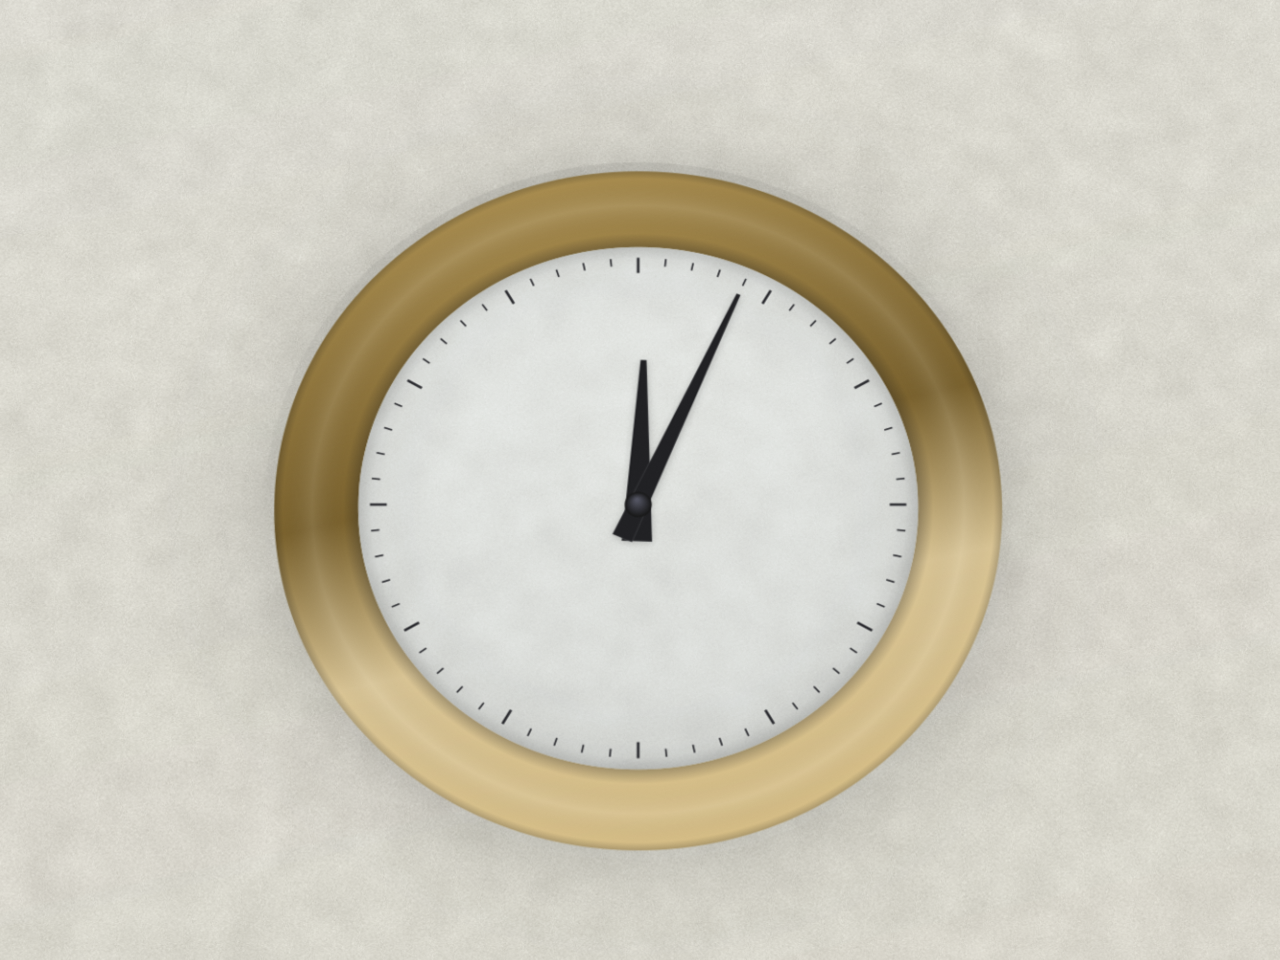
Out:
12 h 04 min
